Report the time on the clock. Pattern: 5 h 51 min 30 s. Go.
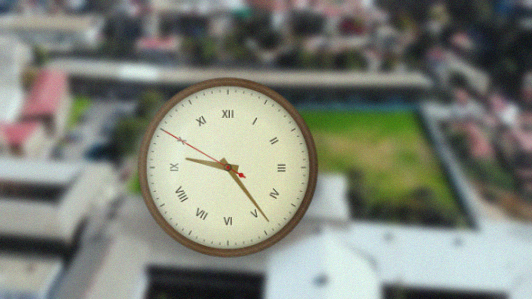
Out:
9 h 23 min 50 s
